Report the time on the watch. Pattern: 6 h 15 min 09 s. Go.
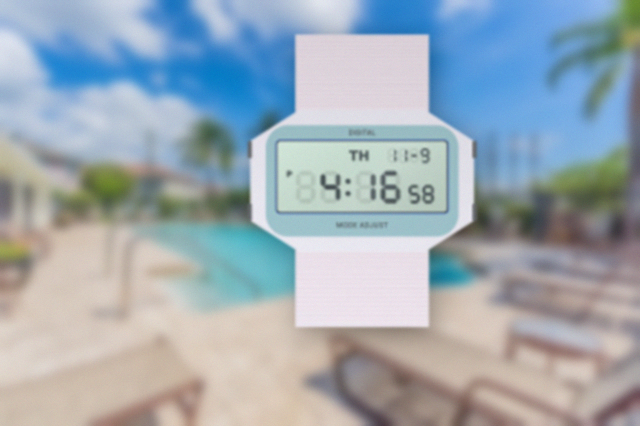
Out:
4 h 16 min 58 s
